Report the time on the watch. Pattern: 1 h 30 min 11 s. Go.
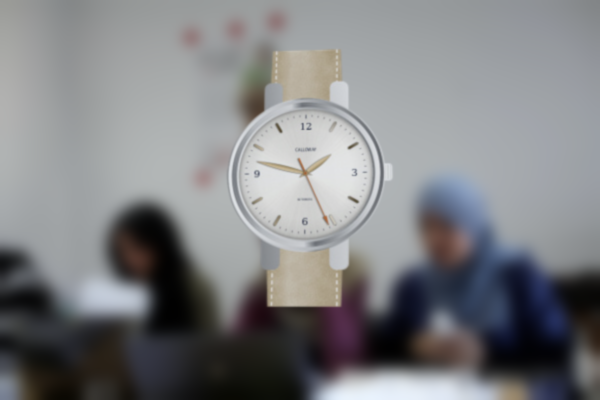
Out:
1 h 47 min 26 s
